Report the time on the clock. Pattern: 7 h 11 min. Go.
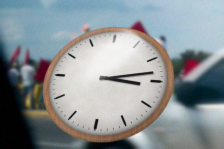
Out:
3 h 13 min
